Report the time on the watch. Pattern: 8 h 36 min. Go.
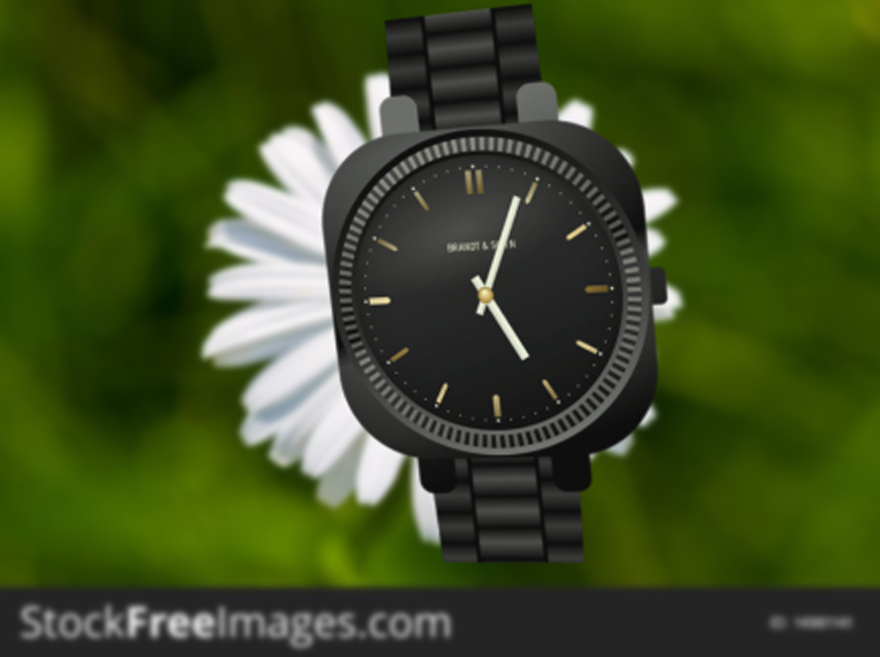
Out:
5 h 04 min
